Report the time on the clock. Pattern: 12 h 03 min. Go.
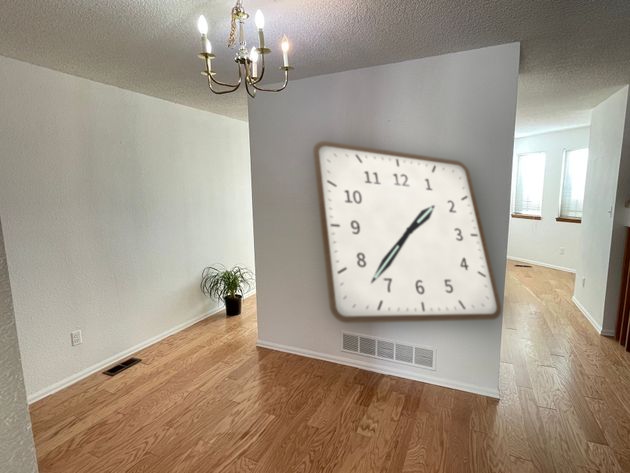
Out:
1 h 37 min
